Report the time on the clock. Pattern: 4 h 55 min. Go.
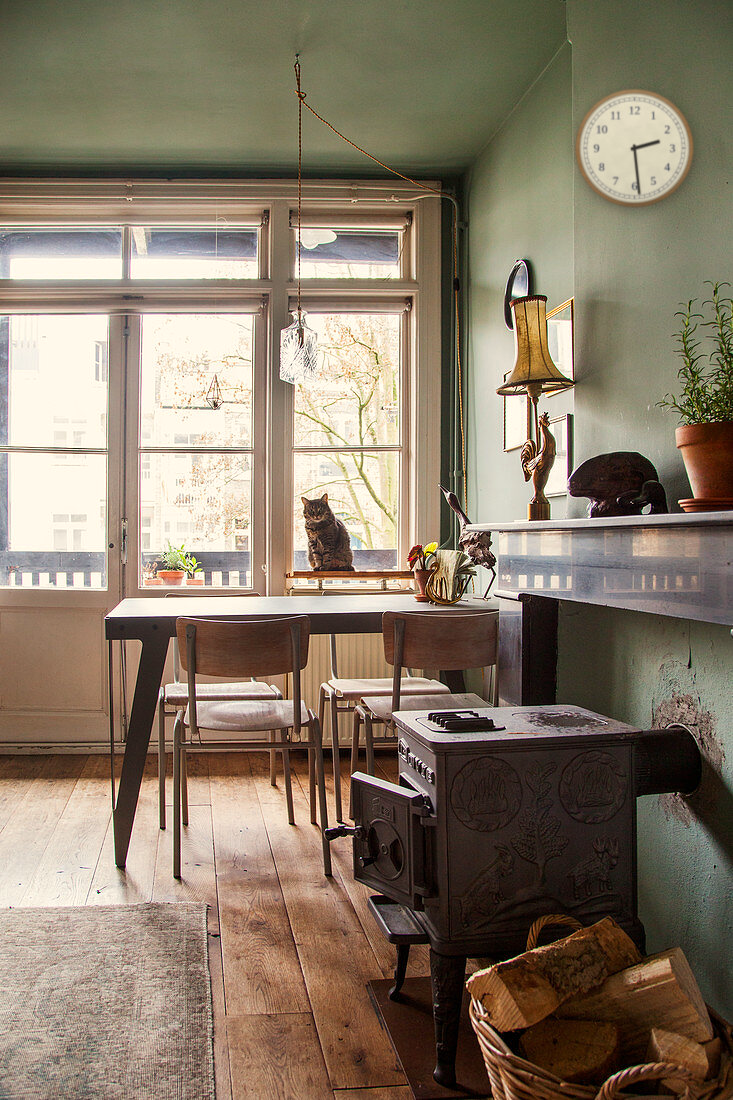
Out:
2 h 29 min
